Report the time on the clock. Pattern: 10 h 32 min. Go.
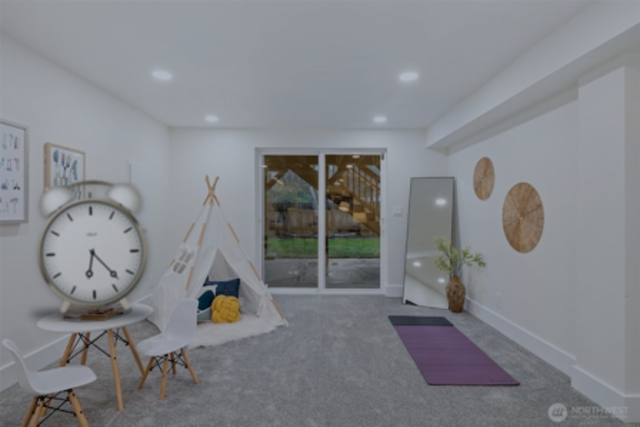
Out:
6 h 23 min
